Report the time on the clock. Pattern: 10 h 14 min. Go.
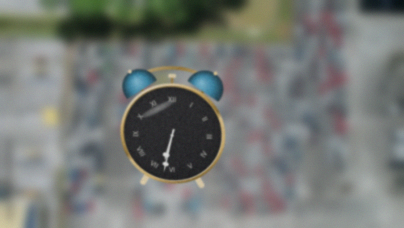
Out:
6 h 32 min
